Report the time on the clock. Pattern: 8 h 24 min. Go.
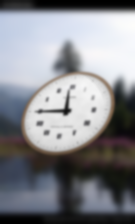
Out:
11 h 45 min
